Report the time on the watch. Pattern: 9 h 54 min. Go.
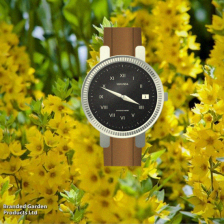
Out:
3 h 49 min
